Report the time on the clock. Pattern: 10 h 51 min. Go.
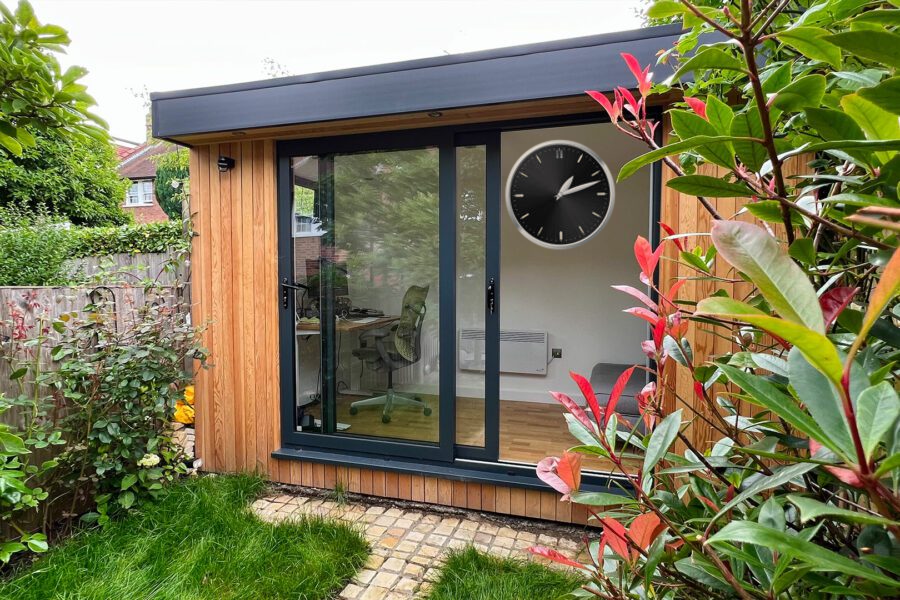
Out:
1 h 12 min
